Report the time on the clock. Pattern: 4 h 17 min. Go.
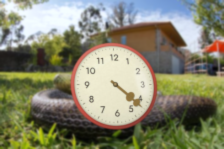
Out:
4 h 22 min
